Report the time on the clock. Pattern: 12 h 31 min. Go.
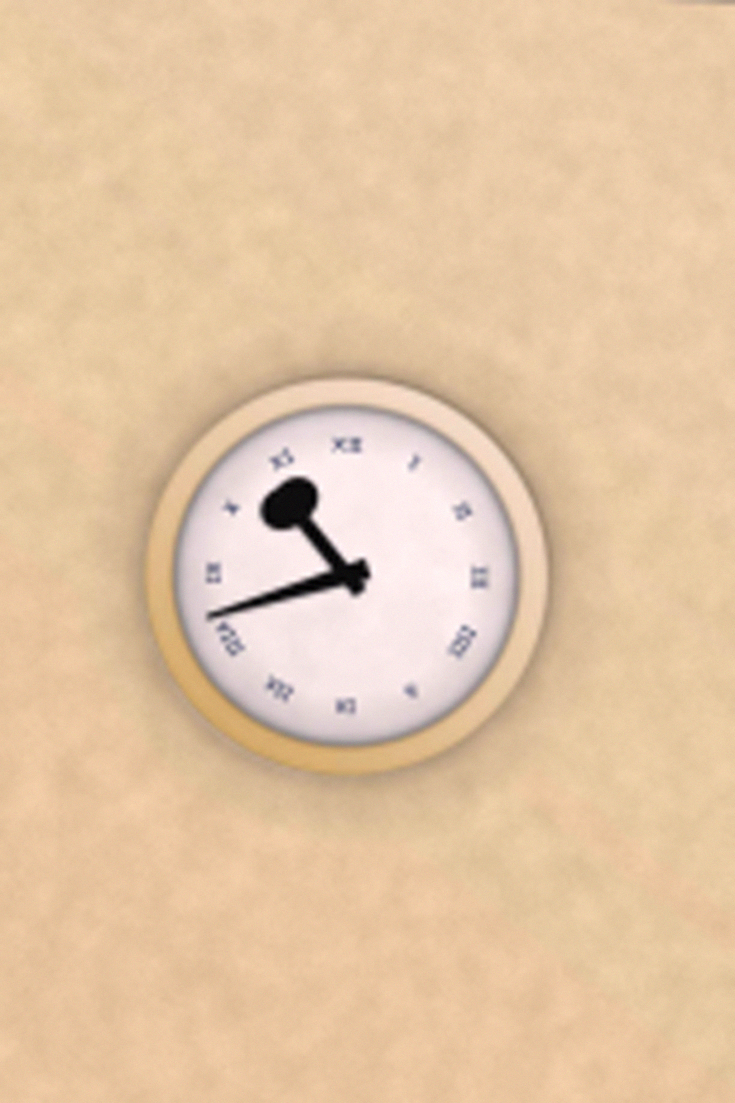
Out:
10 h 42 min
